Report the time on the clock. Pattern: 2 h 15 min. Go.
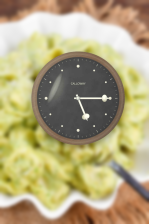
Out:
5 h 15 min
